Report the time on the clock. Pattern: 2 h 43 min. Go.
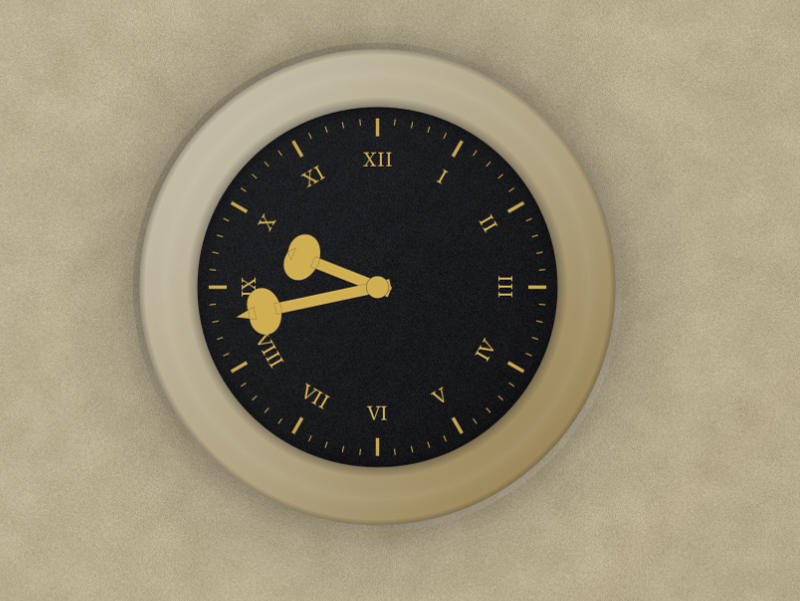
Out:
9 h 43 min
